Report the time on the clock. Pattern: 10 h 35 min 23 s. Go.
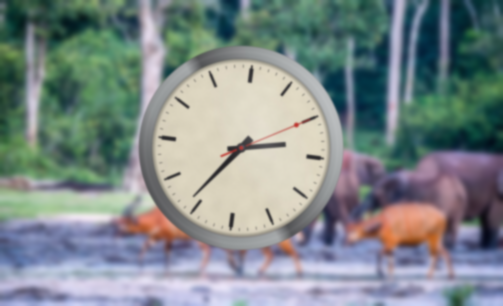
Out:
2 h 36 min 10 s
